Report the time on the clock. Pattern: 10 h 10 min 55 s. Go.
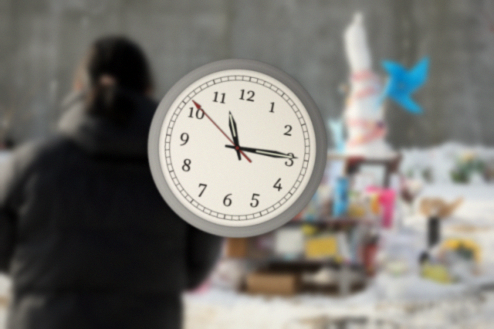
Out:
11 h 14 min 51 s
